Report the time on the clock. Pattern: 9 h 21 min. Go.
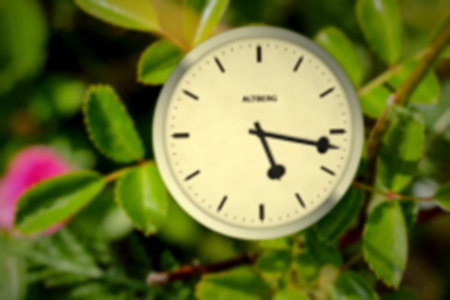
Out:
5 h 17 min
